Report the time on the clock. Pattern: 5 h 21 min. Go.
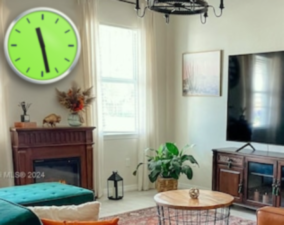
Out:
11 h 28 min
